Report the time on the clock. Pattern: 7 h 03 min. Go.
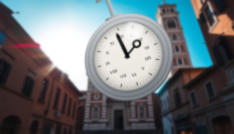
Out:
1 h 59 min
